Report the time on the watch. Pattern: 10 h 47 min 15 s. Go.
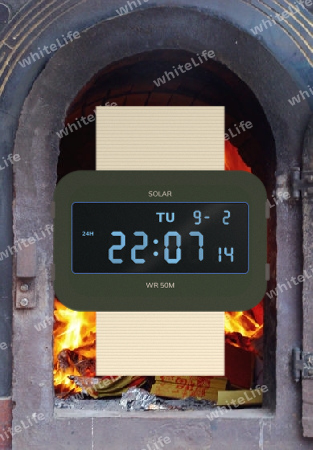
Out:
22 h 07 min 14 s
